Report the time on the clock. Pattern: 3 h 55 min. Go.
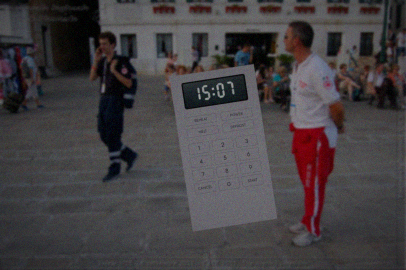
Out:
15 h 07 min
